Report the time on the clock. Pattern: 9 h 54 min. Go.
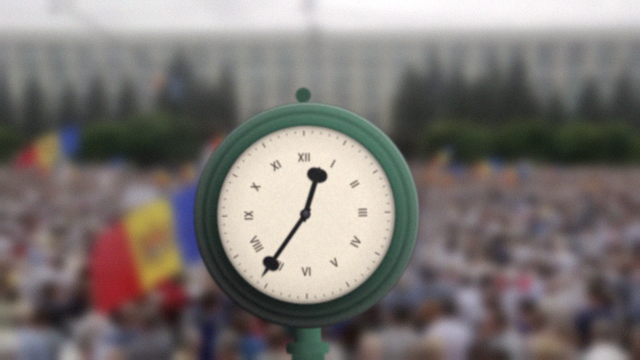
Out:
12 h 36 min
